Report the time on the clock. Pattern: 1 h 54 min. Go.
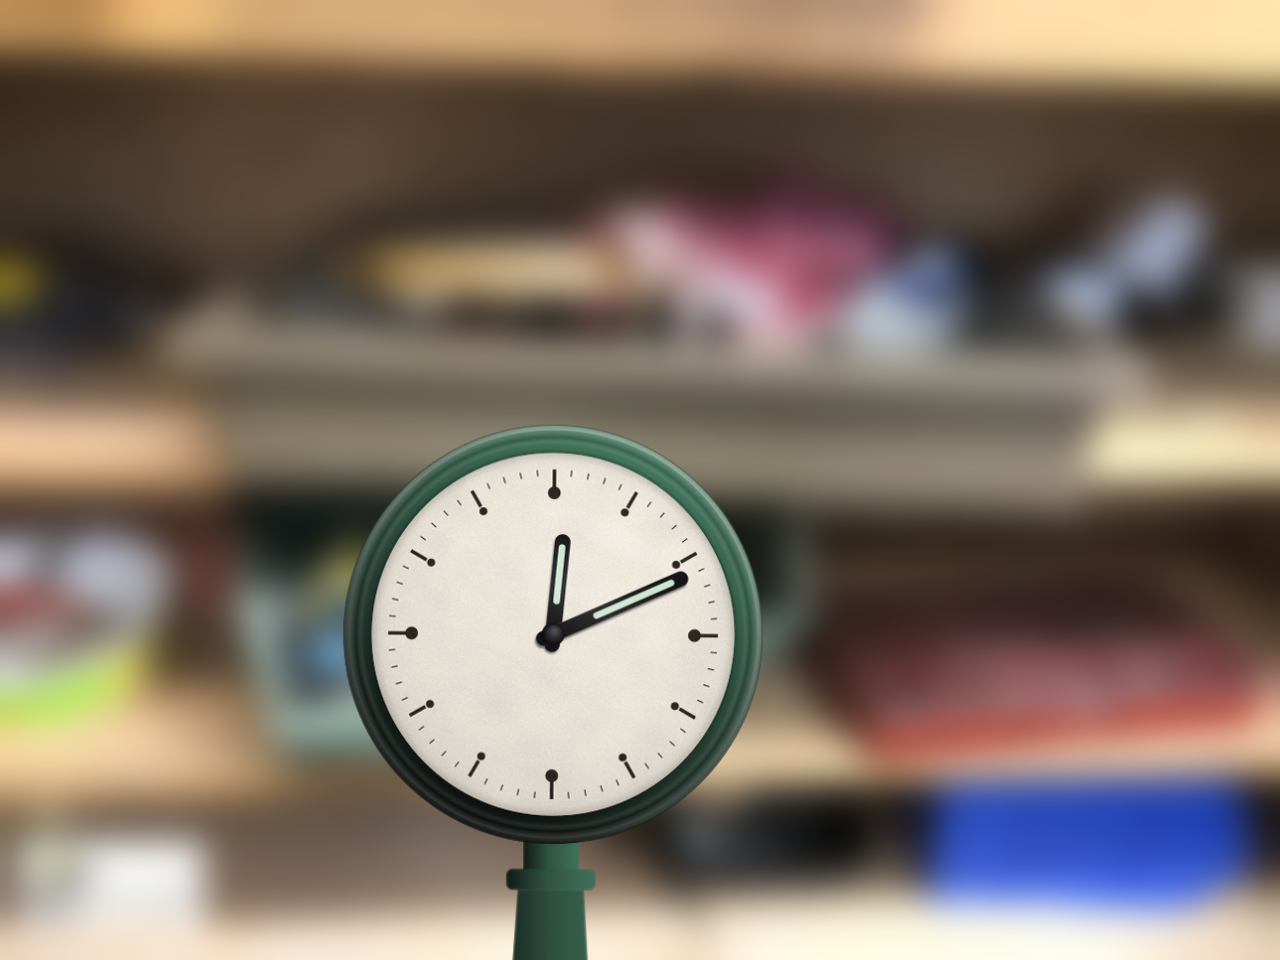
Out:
12 h 11 min
